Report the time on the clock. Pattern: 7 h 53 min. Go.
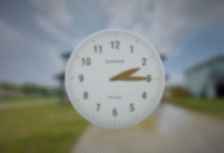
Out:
2 h 15 min
